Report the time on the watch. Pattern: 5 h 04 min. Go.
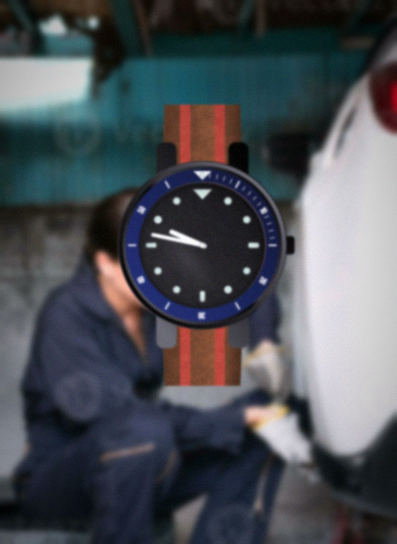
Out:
9 h 47 min
